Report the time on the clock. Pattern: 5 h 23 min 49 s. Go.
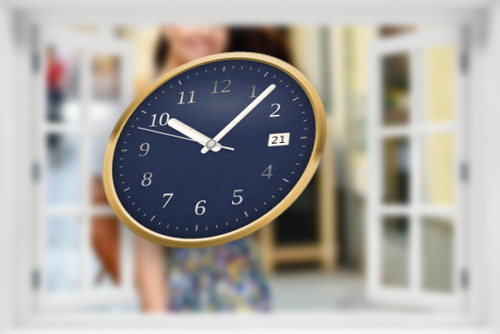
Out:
10 h 06 min 48 s
